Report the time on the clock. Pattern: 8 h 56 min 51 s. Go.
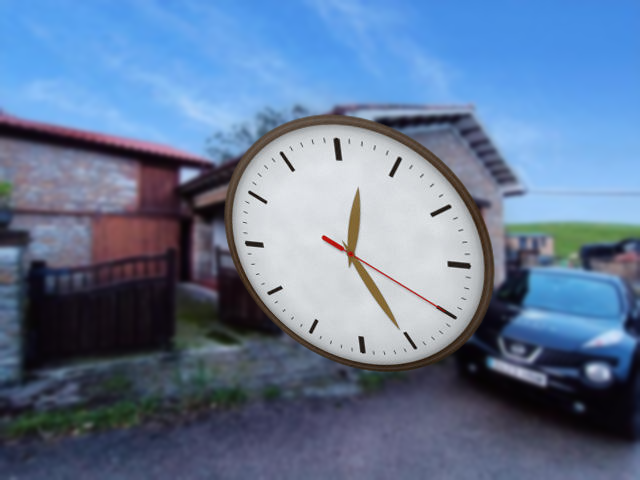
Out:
12 h 25 min 20 s
